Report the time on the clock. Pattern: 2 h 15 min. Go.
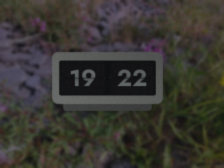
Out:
19 h 22 min
